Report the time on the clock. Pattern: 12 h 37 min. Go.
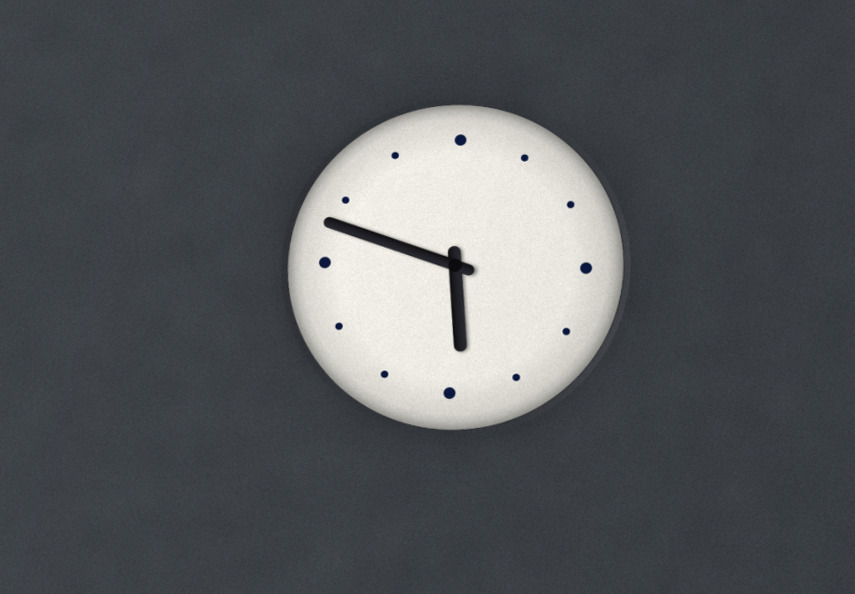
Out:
5 h 48 min
